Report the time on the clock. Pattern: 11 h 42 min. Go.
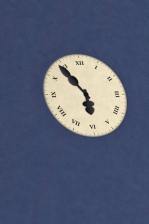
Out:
5 h 54 min
